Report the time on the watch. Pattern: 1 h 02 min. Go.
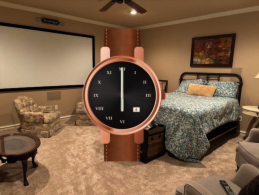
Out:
6 h 00 min
